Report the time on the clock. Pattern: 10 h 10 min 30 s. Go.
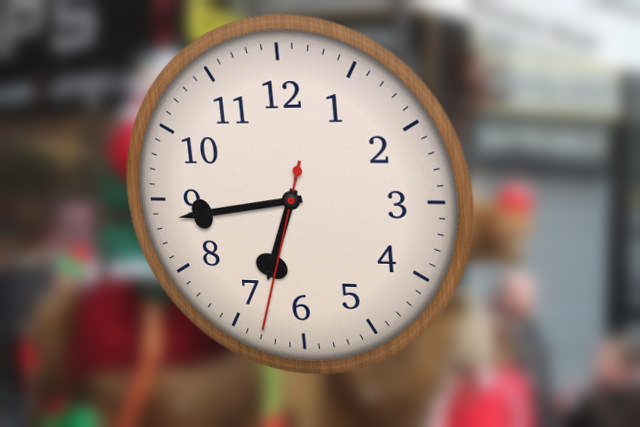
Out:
6 h 43 min 33 s
